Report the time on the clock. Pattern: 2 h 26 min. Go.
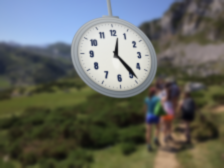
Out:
12 h 24 min
